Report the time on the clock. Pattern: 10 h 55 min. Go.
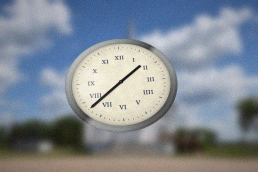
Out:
1 h 38 min
